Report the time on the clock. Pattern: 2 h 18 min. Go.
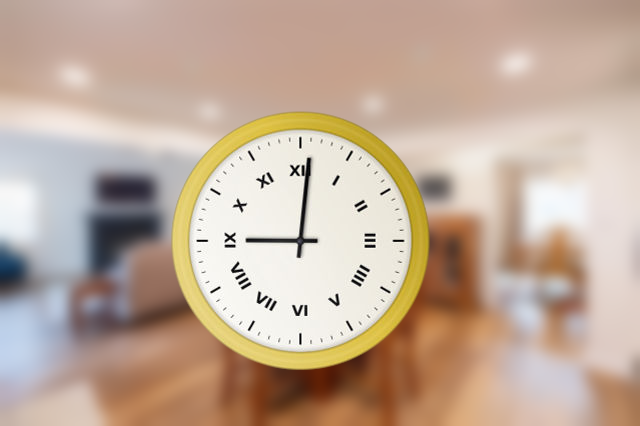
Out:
9 h 01 min
